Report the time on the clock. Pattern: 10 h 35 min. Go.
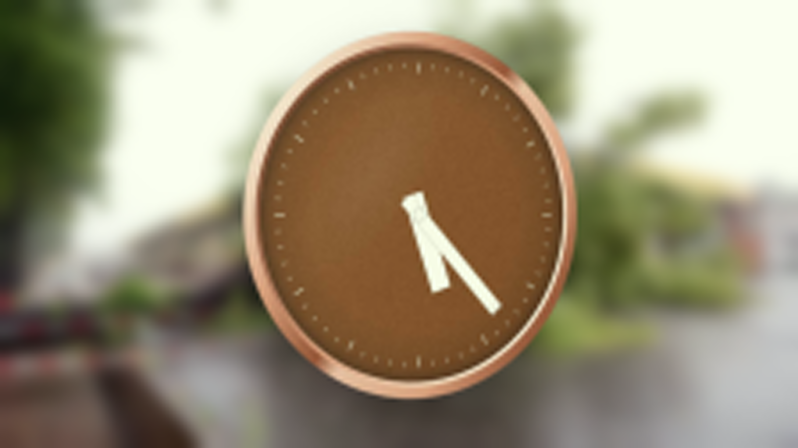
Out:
5 h 23 min
